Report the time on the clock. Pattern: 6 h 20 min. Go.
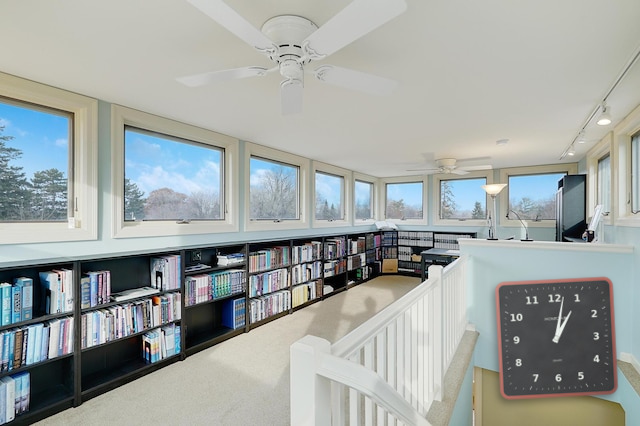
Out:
1 h 02 min
